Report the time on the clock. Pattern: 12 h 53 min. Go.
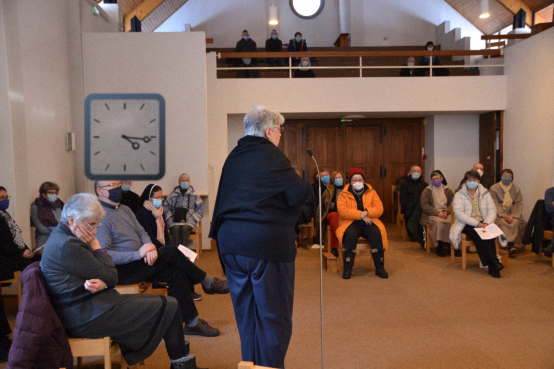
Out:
4 h 16 min
